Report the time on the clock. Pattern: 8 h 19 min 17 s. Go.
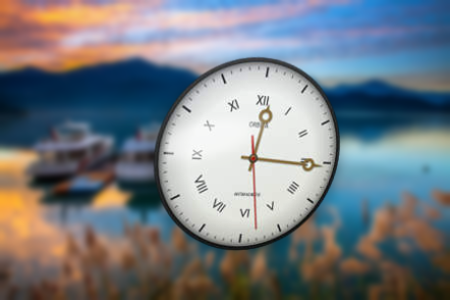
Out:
12 h 15 min 28 s
